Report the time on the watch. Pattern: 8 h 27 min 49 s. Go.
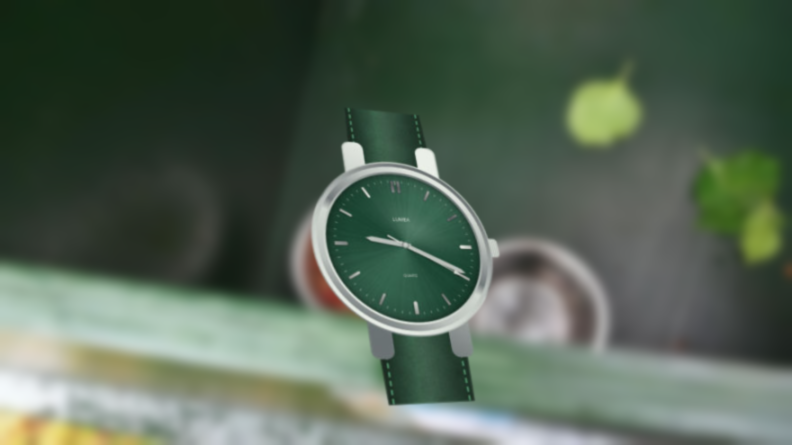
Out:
9 h 19 min 20 s
